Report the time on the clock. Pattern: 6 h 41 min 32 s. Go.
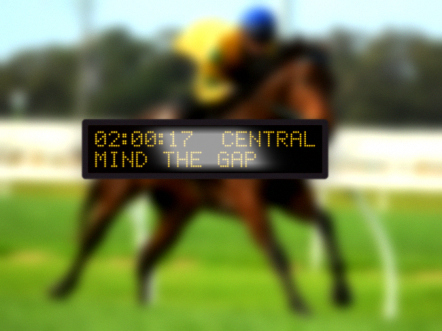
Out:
2 h 00 min 17 s
